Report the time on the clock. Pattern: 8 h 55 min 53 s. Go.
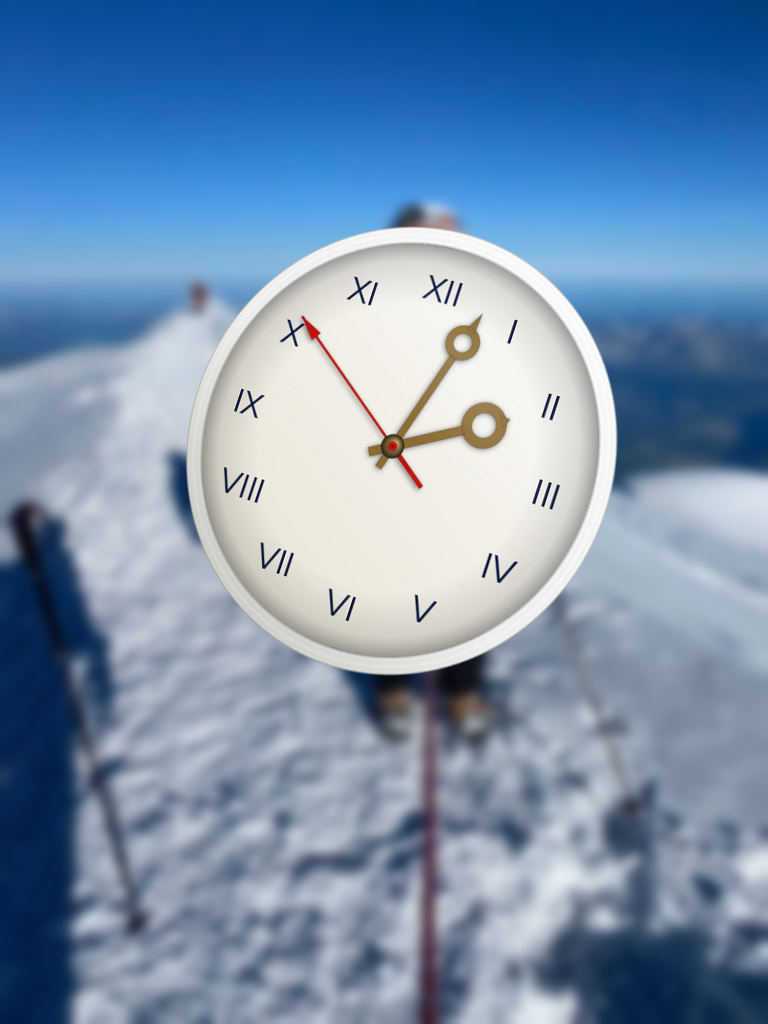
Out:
2 h 02 min 51 s
